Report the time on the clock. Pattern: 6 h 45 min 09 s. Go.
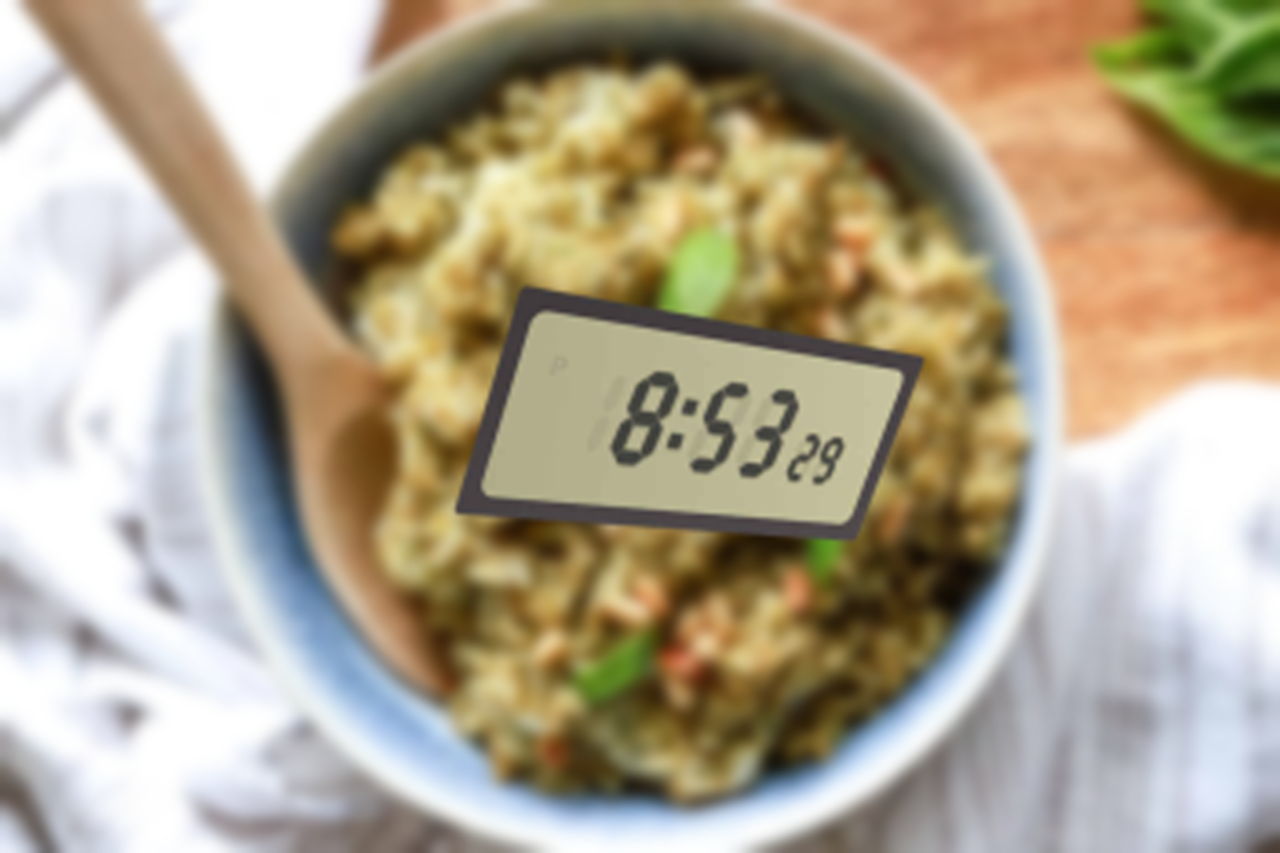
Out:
8 h 53 min 29 s
